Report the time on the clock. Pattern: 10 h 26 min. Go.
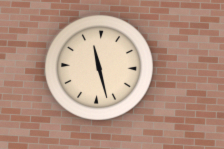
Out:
11 h 27 min
